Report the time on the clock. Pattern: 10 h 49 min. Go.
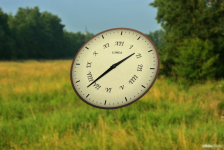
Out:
1 h 37 min
